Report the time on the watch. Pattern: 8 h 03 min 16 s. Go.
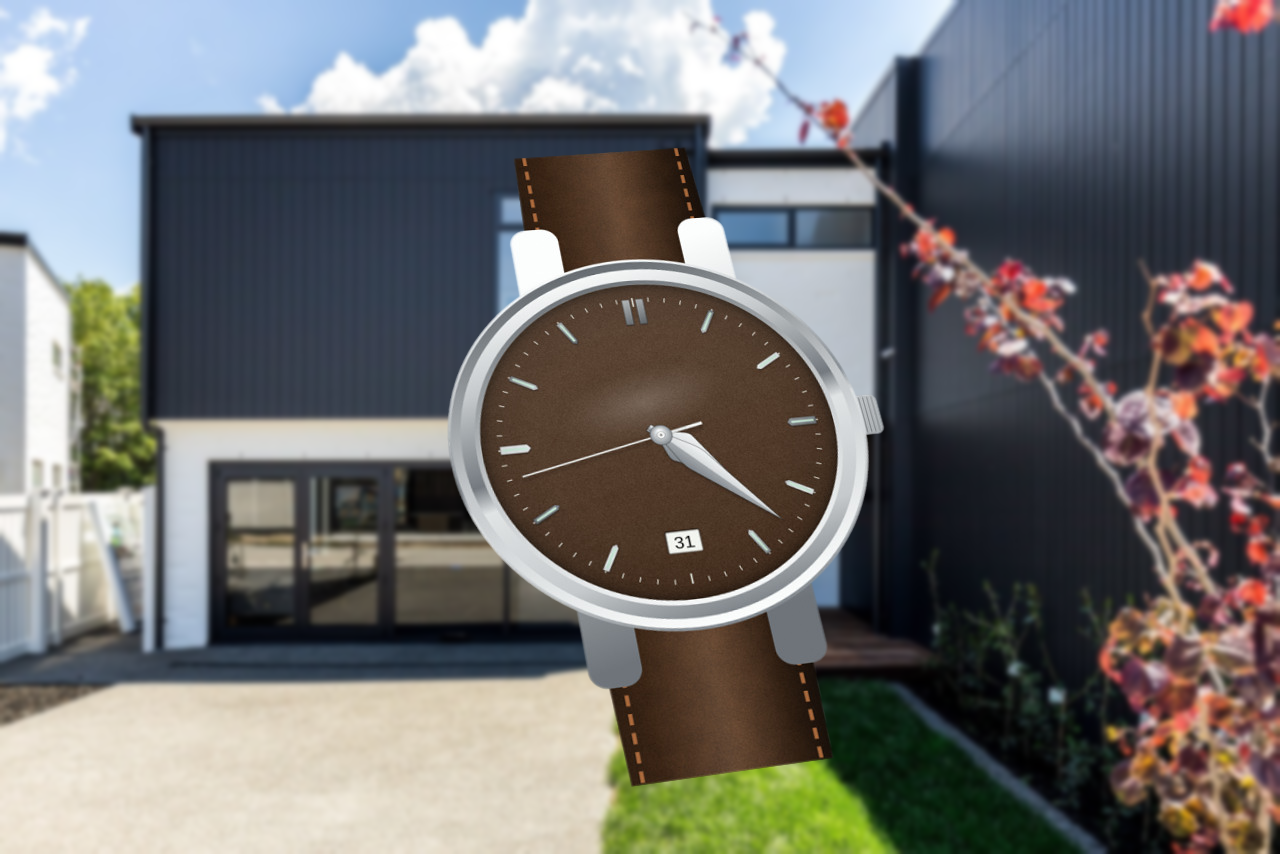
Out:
4 h 22 min 43 s
